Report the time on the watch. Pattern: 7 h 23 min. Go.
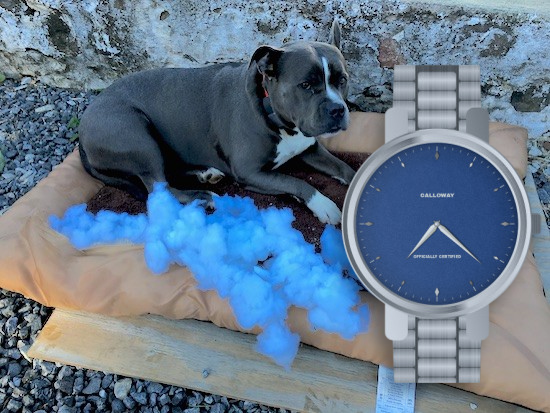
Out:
7 h 22 min
